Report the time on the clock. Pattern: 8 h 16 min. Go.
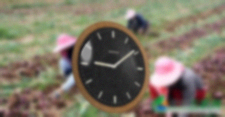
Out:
9 h 09 min
